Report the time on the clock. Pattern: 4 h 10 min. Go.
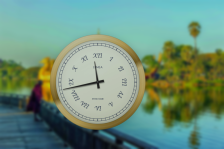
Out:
11 h 43 min
